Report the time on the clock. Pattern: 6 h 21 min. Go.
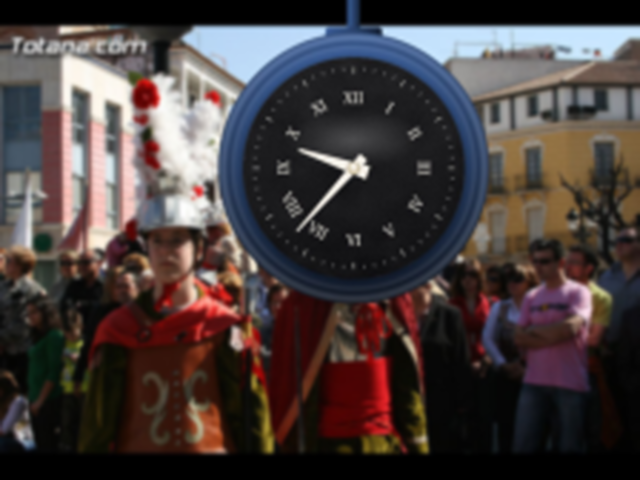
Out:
9 h 37 min
